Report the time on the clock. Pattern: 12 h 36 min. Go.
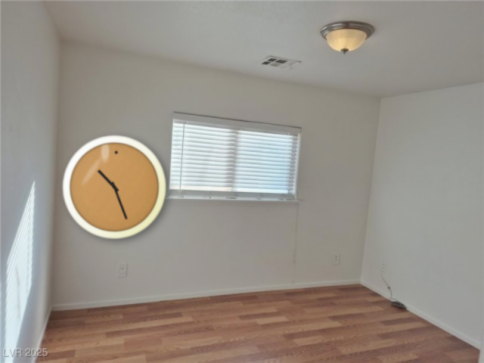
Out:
10 h 26 min
